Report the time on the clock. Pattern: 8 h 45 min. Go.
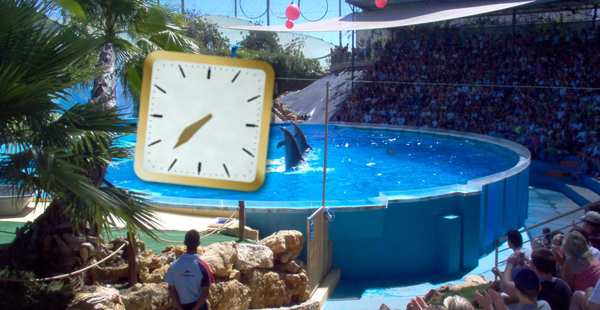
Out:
7 h 37 min
